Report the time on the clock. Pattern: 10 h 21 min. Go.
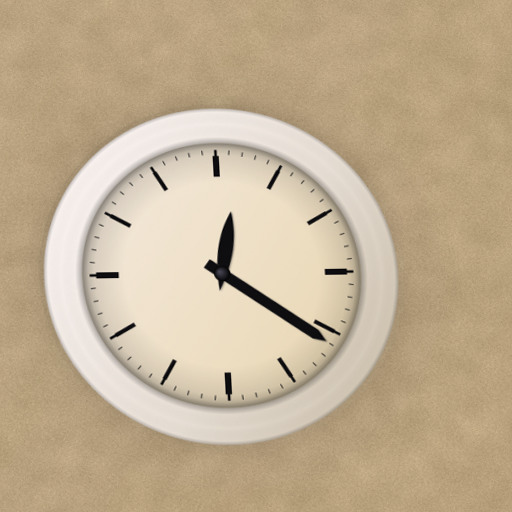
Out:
12 h 21 min
